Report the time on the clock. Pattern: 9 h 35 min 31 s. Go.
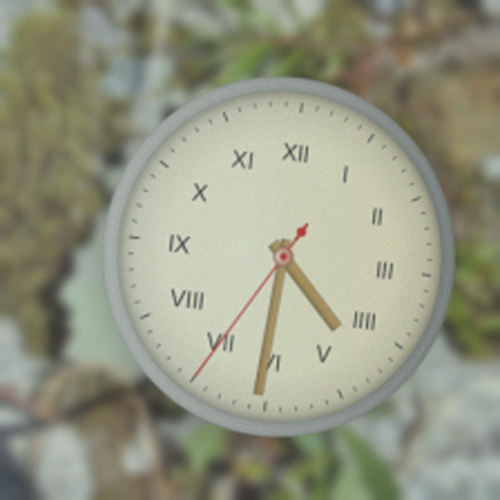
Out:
4 h 30 min 35 s
